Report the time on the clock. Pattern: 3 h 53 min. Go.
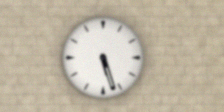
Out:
5 h 27 min
